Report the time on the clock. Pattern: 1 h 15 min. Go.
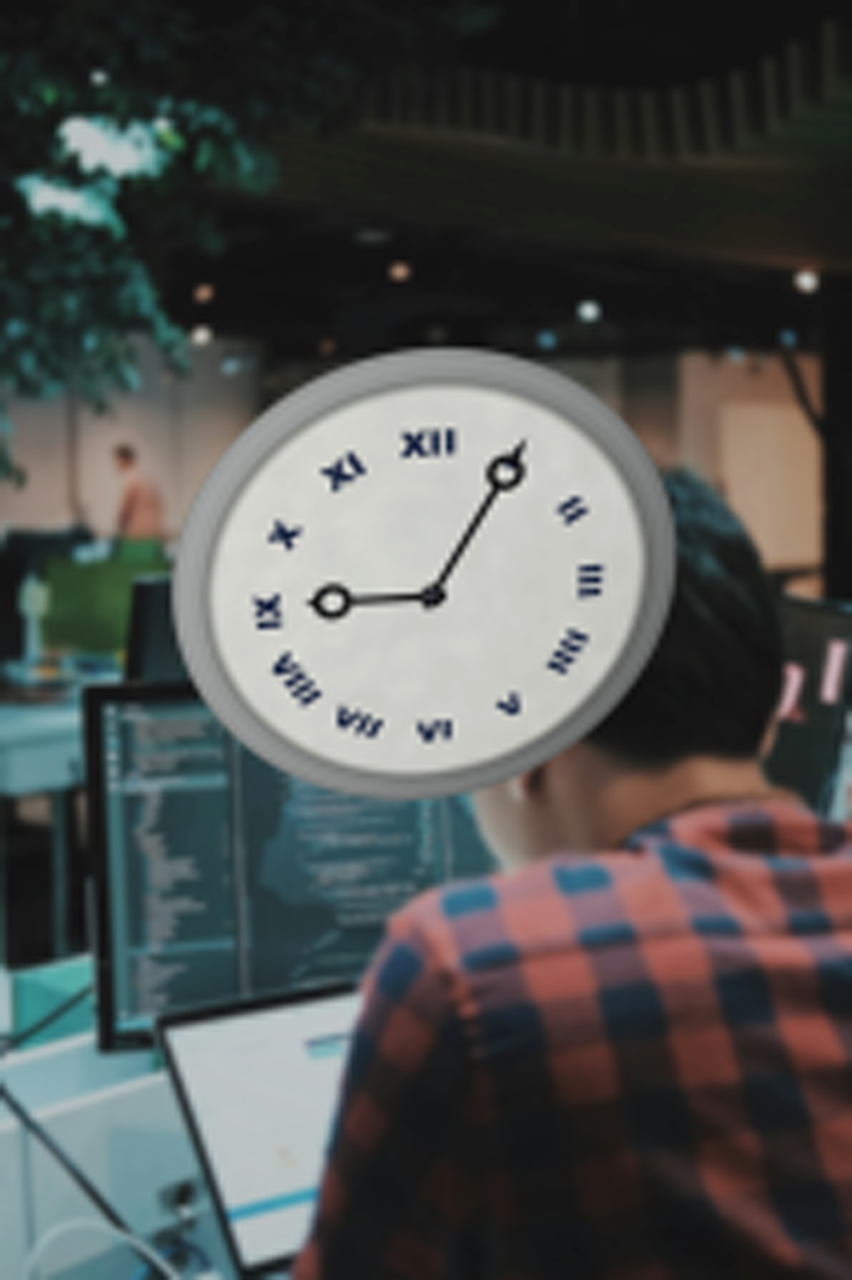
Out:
9 h 05 min
